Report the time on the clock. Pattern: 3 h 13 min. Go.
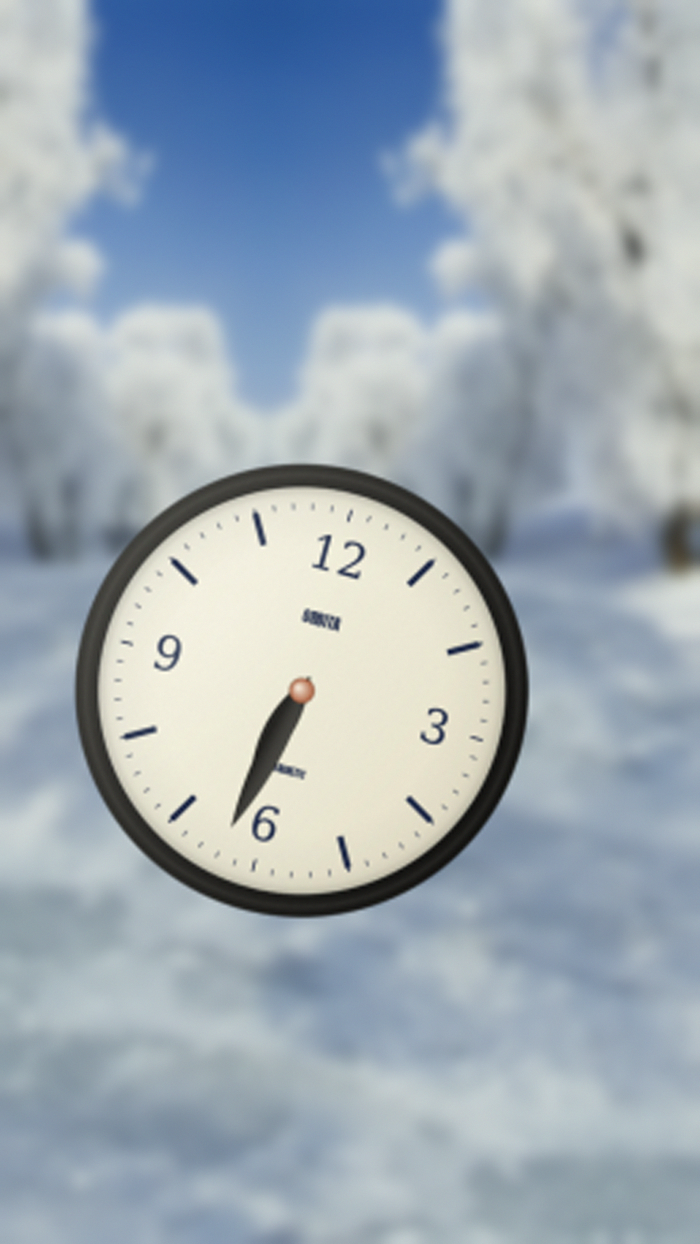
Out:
6 h 32 min
